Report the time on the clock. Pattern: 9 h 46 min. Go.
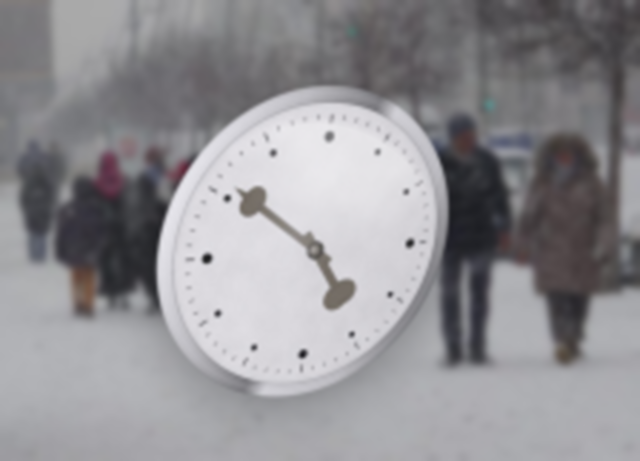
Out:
4 h 51 min
